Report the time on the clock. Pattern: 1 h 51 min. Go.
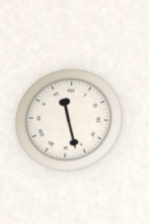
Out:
11 h 27 min
